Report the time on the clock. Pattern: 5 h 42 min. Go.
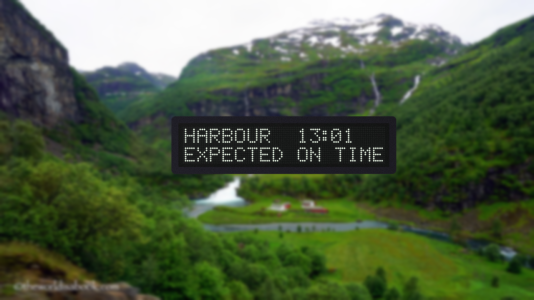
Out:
13 h 01 min
